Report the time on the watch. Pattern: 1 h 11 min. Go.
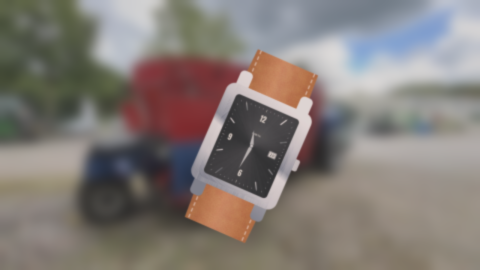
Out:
11 h 31 min
